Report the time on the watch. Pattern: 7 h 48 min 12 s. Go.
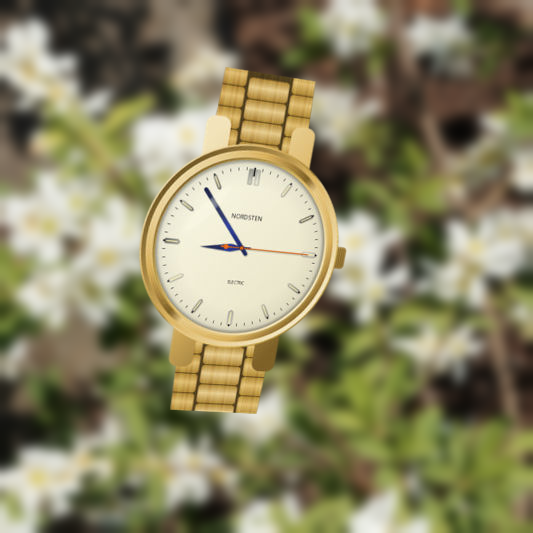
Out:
8 h 53 min 15 s
